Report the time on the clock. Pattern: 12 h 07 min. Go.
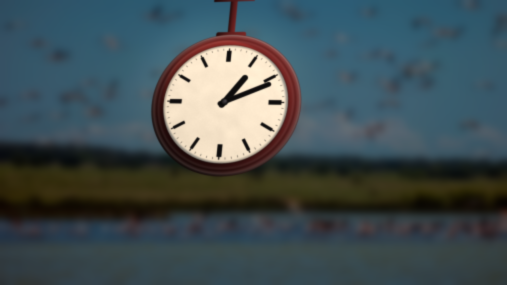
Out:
1 h 11 min
